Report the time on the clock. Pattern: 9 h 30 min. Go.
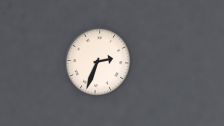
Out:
2 h 33 min
